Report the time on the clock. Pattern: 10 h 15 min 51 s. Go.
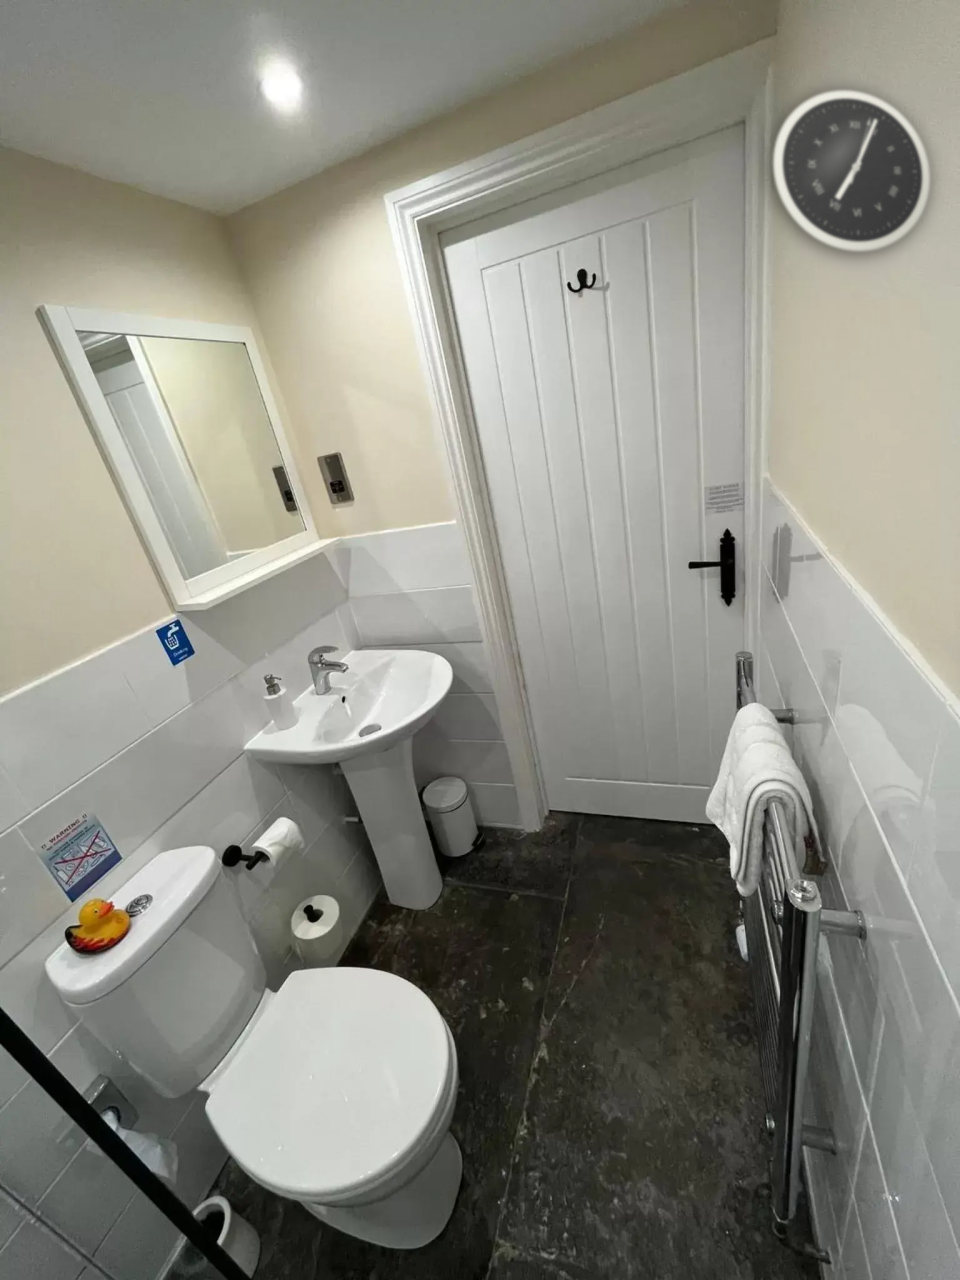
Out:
7 h 04 min 03 s
